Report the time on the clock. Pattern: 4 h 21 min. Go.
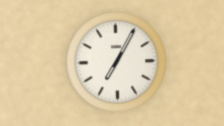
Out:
7 h 05 min
